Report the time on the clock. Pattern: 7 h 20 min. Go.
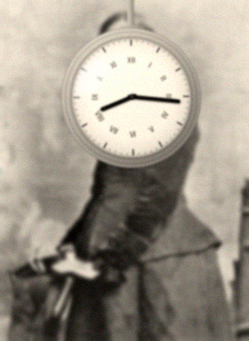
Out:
8 h 16 min
